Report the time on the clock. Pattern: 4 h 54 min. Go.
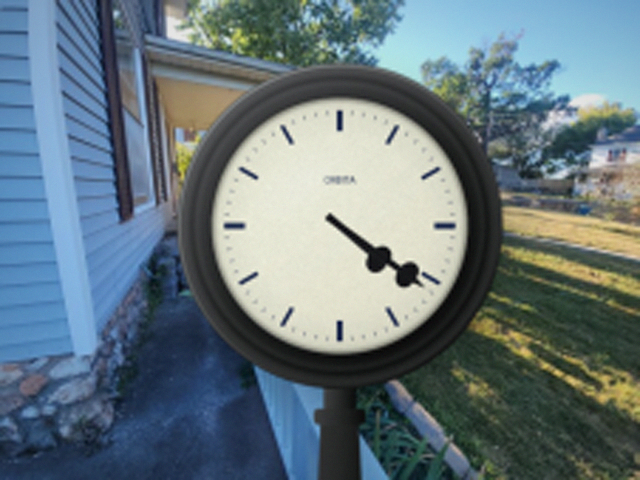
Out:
4 h 21 min
